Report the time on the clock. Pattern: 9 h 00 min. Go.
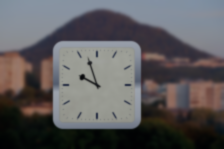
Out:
9 h 57 min
